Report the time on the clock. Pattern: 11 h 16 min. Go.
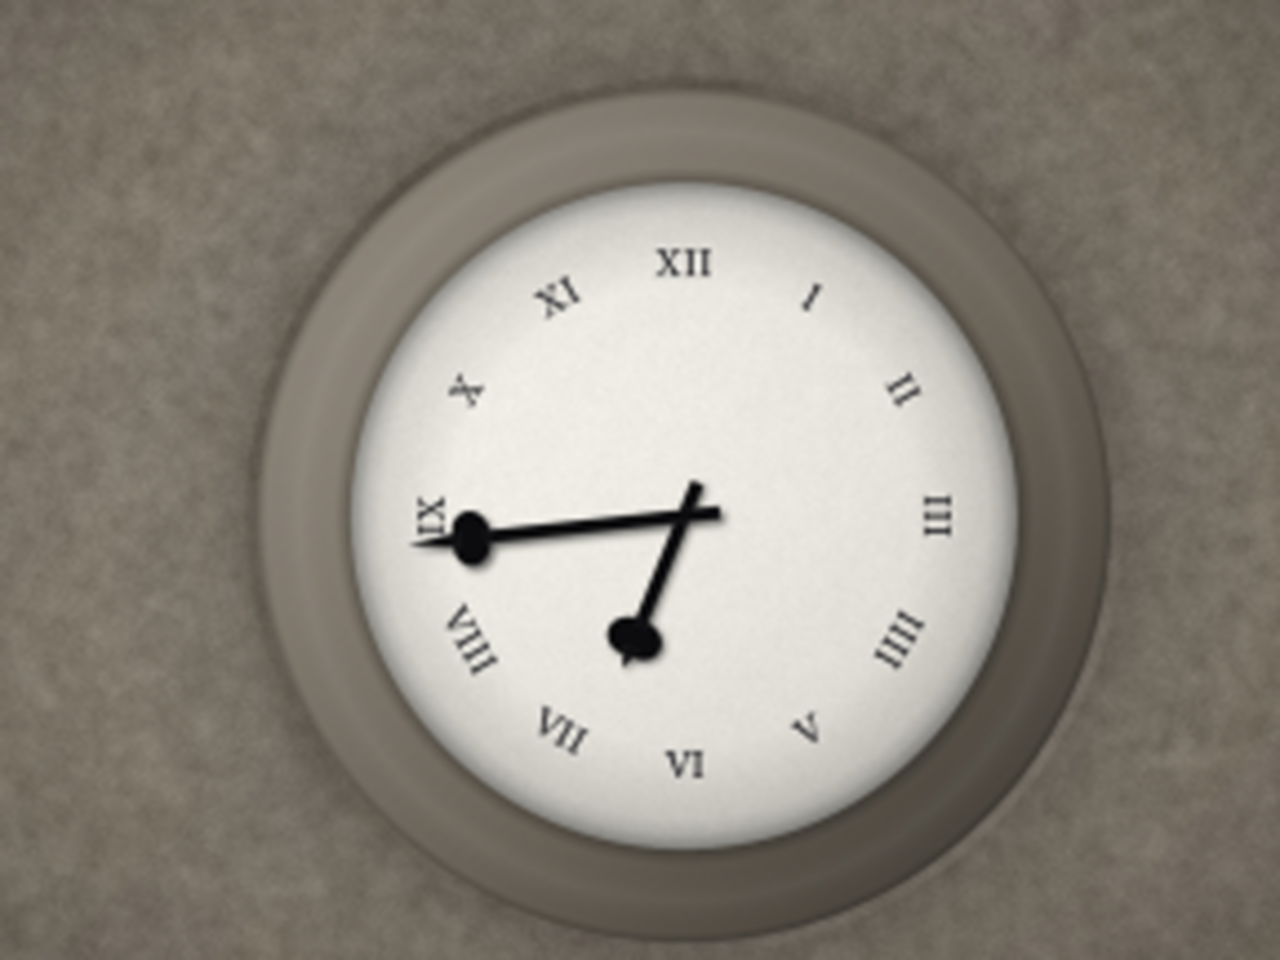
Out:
6 h 44 min
